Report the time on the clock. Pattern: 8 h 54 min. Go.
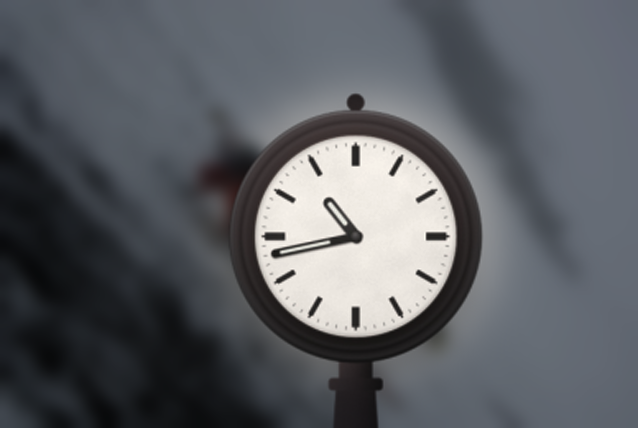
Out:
10 h 43 min
